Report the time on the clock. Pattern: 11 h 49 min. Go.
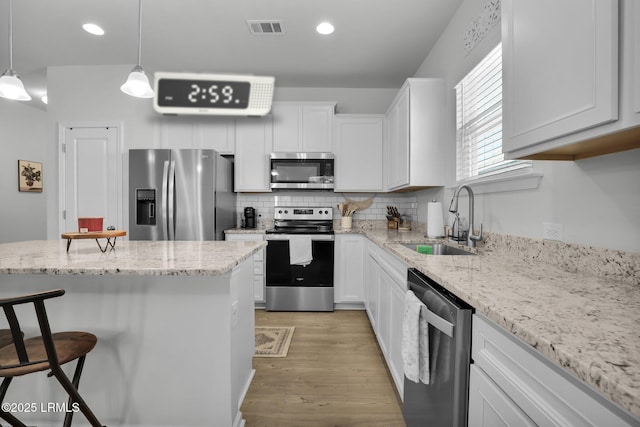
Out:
2 h 59 min
